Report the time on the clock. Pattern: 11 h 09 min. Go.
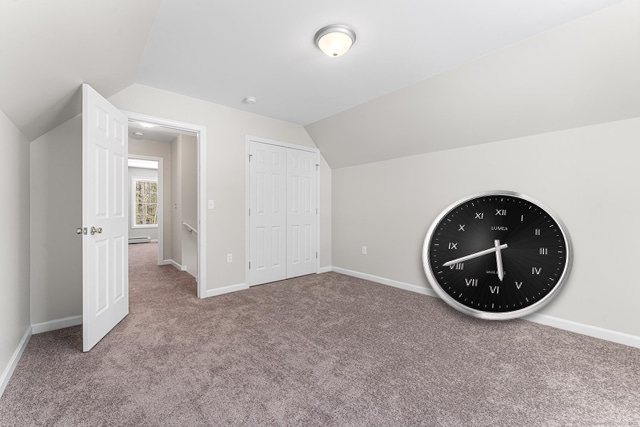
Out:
5 h 41 min
